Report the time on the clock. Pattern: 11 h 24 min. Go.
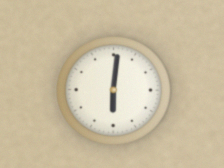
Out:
6 h 01 min
